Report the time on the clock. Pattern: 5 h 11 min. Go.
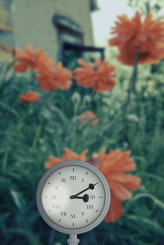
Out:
3 h 10 min
